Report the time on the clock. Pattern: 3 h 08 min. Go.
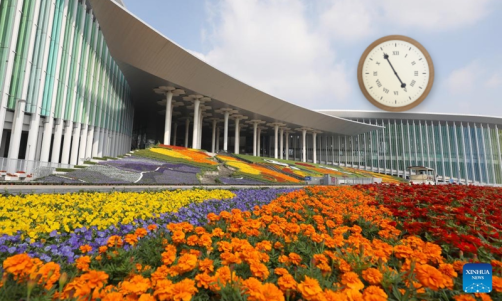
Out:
4 h 55 min
